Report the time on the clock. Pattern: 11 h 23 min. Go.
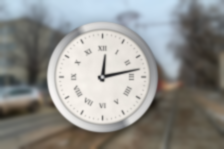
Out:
12 h 13 min
